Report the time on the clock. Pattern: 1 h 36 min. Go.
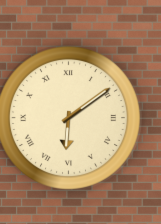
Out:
6 h 09 min
